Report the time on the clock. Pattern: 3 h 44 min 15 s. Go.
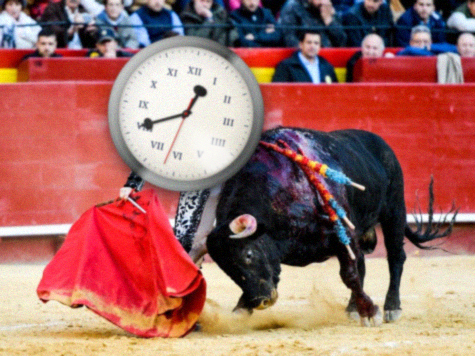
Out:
12 h 40 min 32 s
